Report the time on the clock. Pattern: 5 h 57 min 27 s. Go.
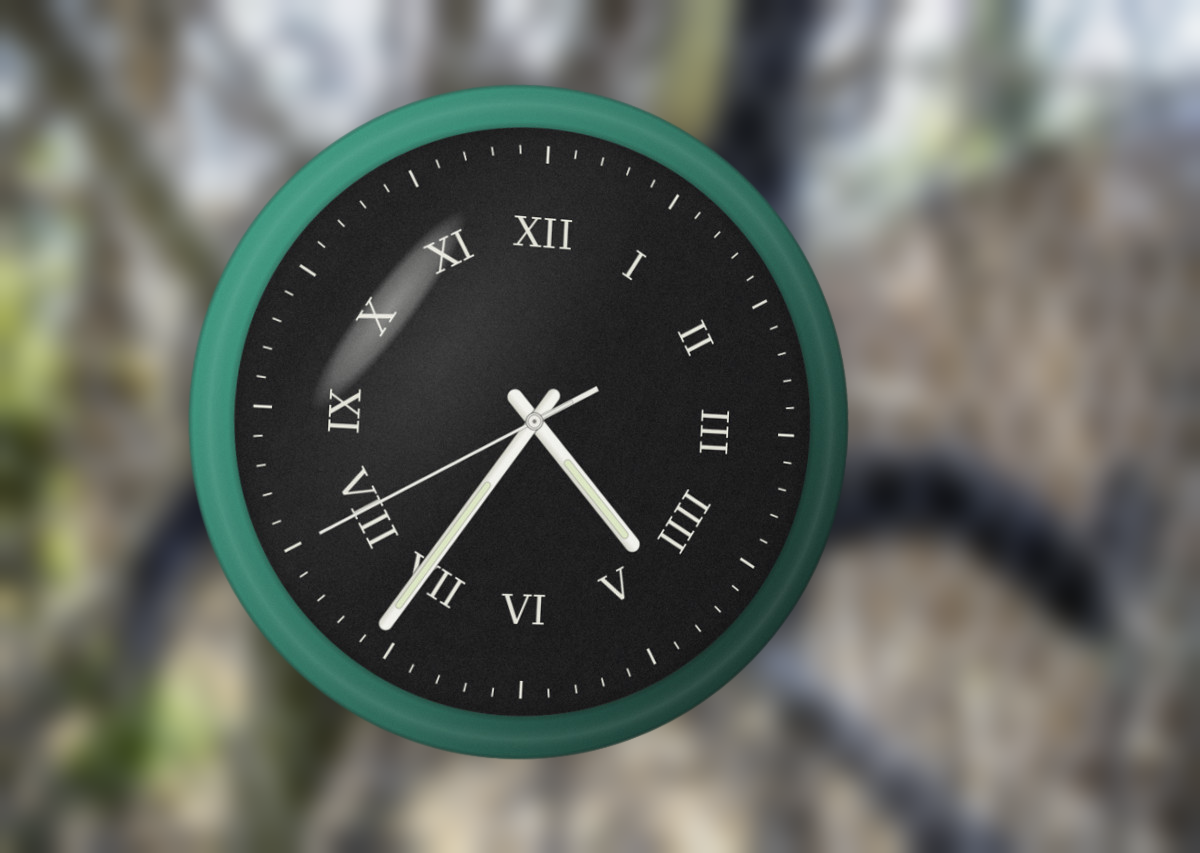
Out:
4 h 35 min 40 s
